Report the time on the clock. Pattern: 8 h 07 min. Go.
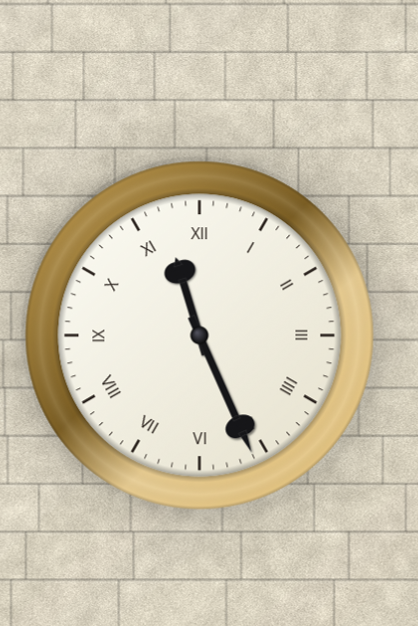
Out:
11 h 26 min
